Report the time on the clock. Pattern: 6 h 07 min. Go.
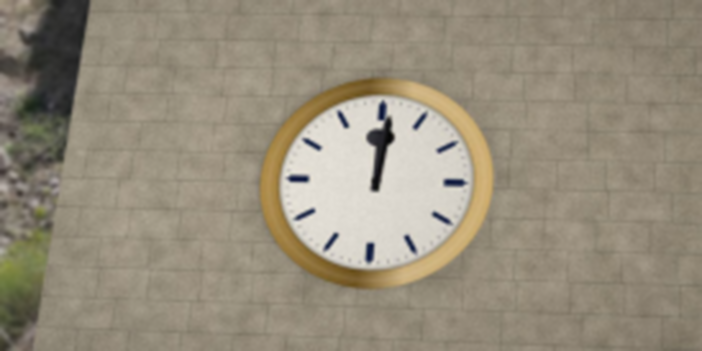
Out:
12 h 01 min
